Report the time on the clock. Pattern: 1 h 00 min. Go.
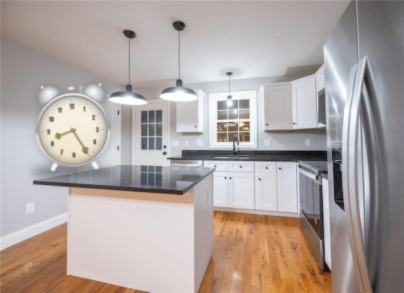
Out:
8 h 25 min
